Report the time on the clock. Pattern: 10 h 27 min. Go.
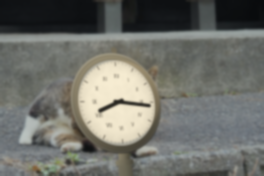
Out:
8 h 16 min
